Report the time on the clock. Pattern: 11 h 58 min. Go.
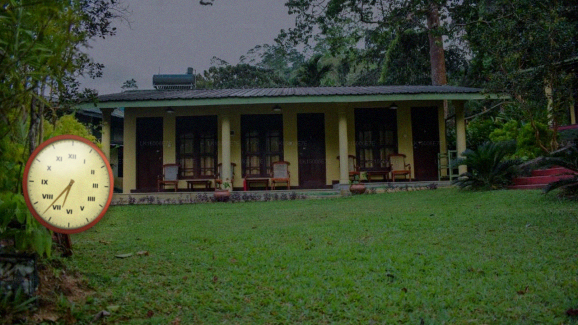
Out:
6 h 37 min
